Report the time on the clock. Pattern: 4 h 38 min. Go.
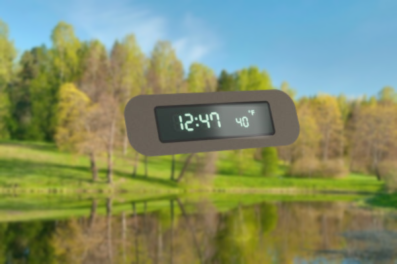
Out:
12 h 47 min
